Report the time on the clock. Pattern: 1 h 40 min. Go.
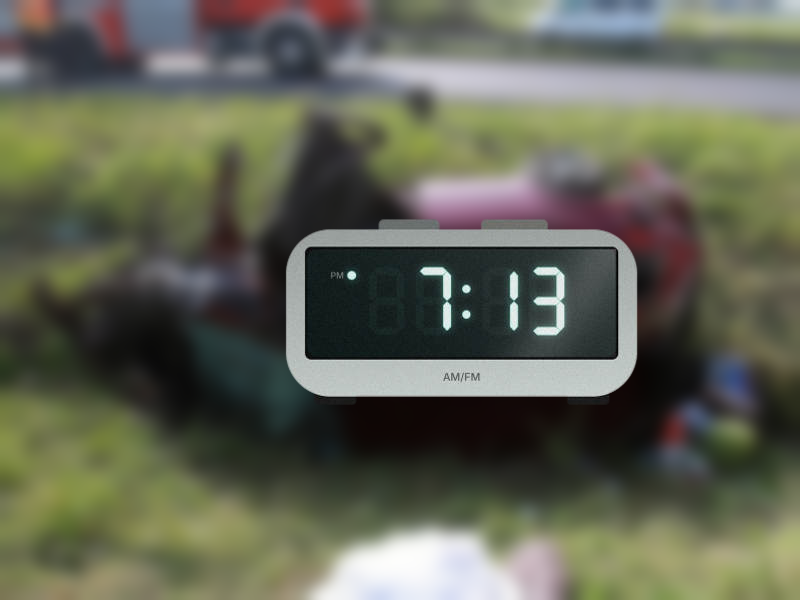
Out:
7 h 13 min
